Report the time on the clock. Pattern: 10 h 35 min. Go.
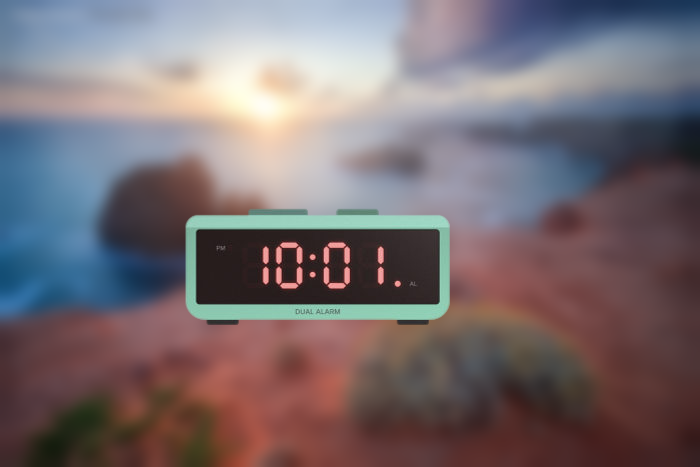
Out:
10 h 01 min
